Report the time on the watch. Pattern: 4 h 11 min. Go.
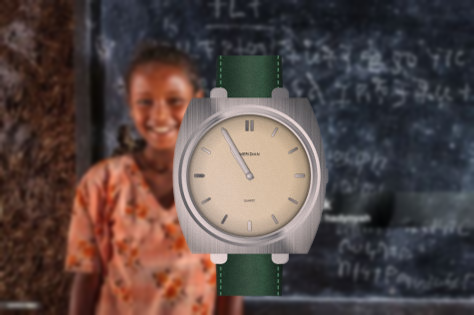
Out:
10 h 55 min
